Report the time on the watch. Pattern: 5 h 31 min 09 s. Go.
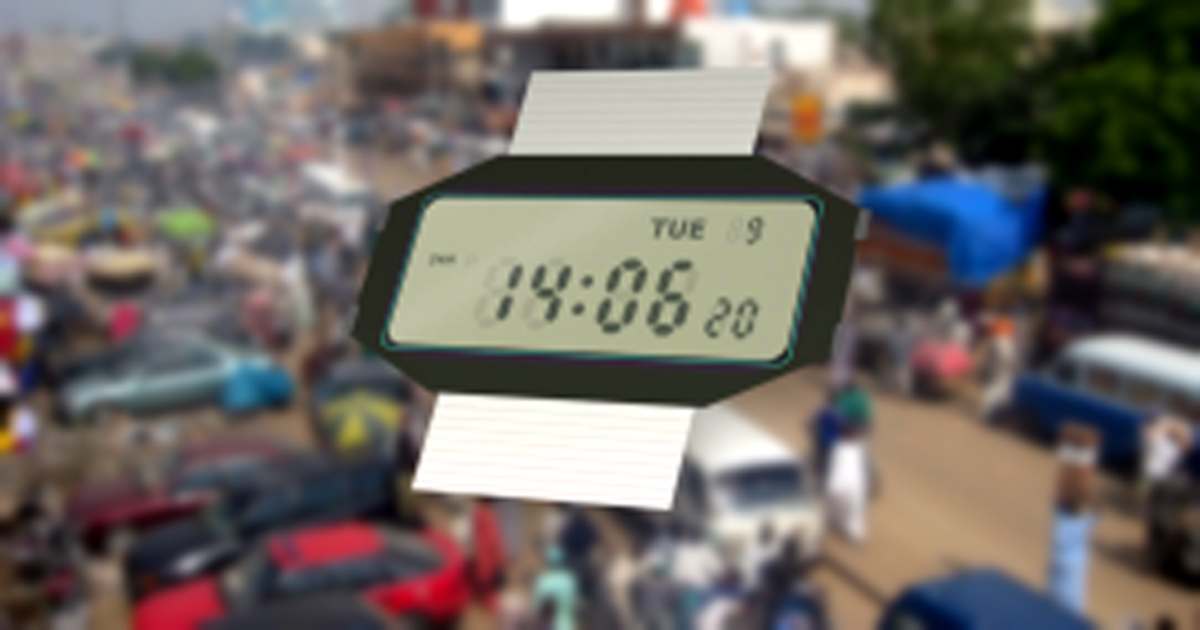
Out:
14 h 06 min 20 s
